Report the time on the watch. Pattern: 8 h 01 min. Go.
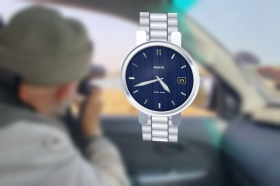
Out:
4 h 42 min
